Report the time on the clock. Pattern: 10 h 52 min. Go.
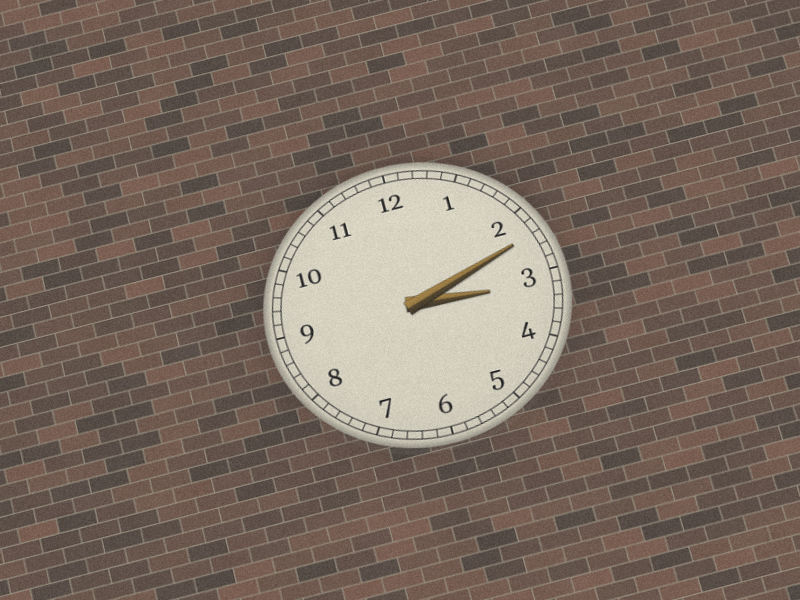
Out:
3 h 12 min
